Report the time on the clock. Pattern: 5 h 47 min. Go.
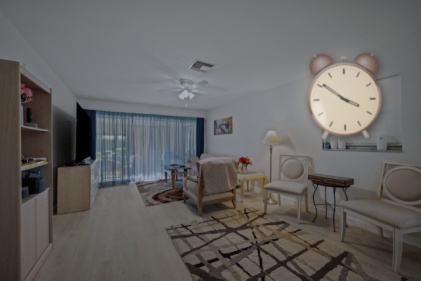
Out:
3 h 51 min
